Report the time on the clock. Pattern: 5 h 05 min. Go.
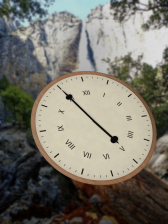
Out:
4 h 55 min
